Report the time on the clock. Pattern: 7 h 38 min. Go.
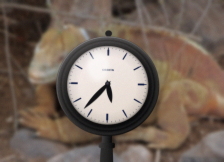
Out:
5 h 37 min
